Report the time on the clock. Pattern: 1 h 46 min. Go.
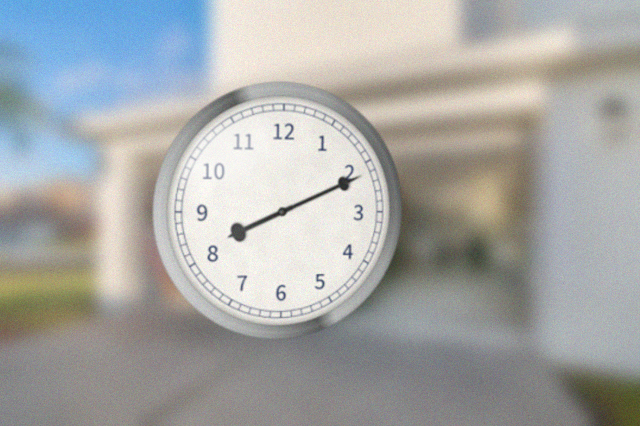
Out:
8 h 11 min
